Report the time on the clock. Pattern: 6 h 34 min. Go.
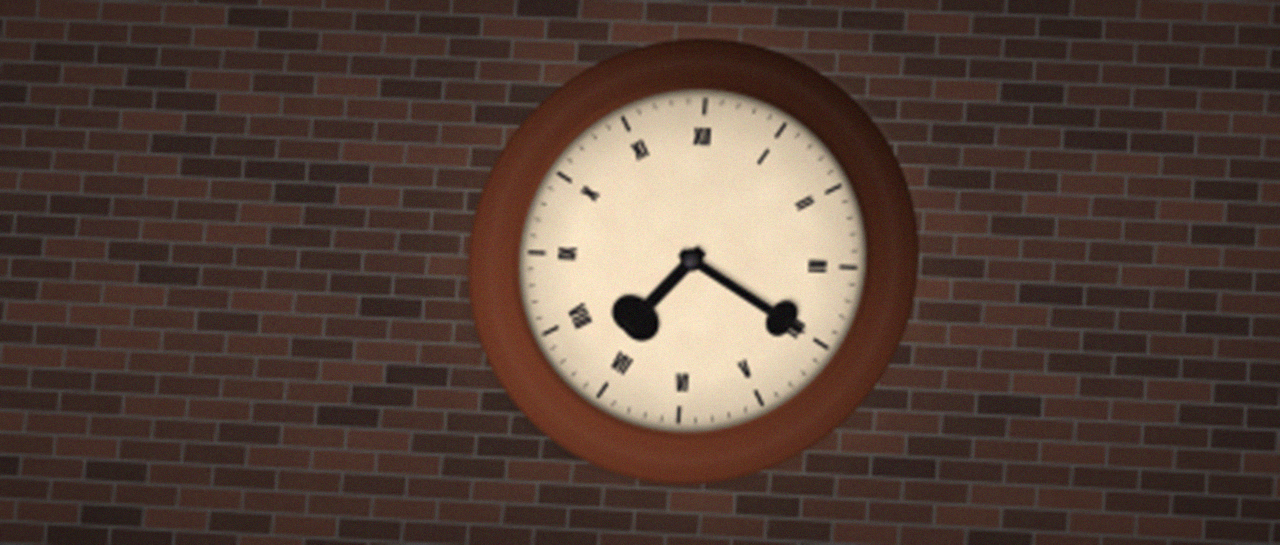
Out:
7 h 20 min
